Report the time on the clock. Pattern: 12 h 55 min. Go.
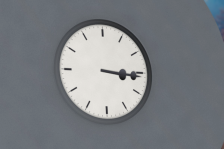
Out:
3 h 16 min
